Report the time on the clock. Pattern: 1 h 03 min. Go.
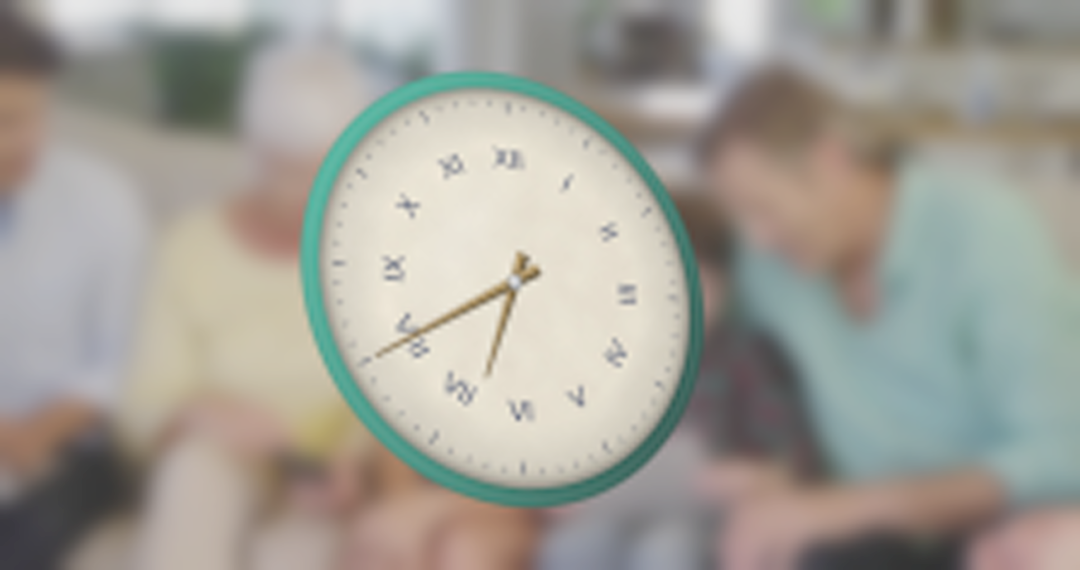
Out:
6 h 40 min
